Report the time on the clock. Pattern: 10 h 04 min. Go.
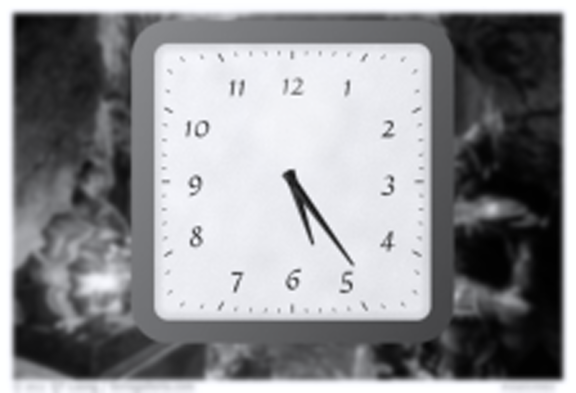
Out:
5 h 24 min
